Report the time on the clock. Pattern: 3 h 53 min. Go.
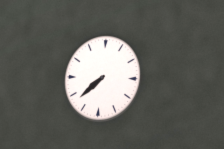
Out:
7 h 38 min
